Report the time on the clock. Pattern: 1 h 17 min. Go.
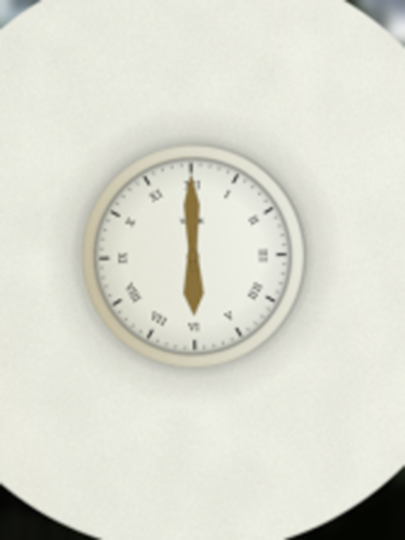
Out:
6 h 00 min
